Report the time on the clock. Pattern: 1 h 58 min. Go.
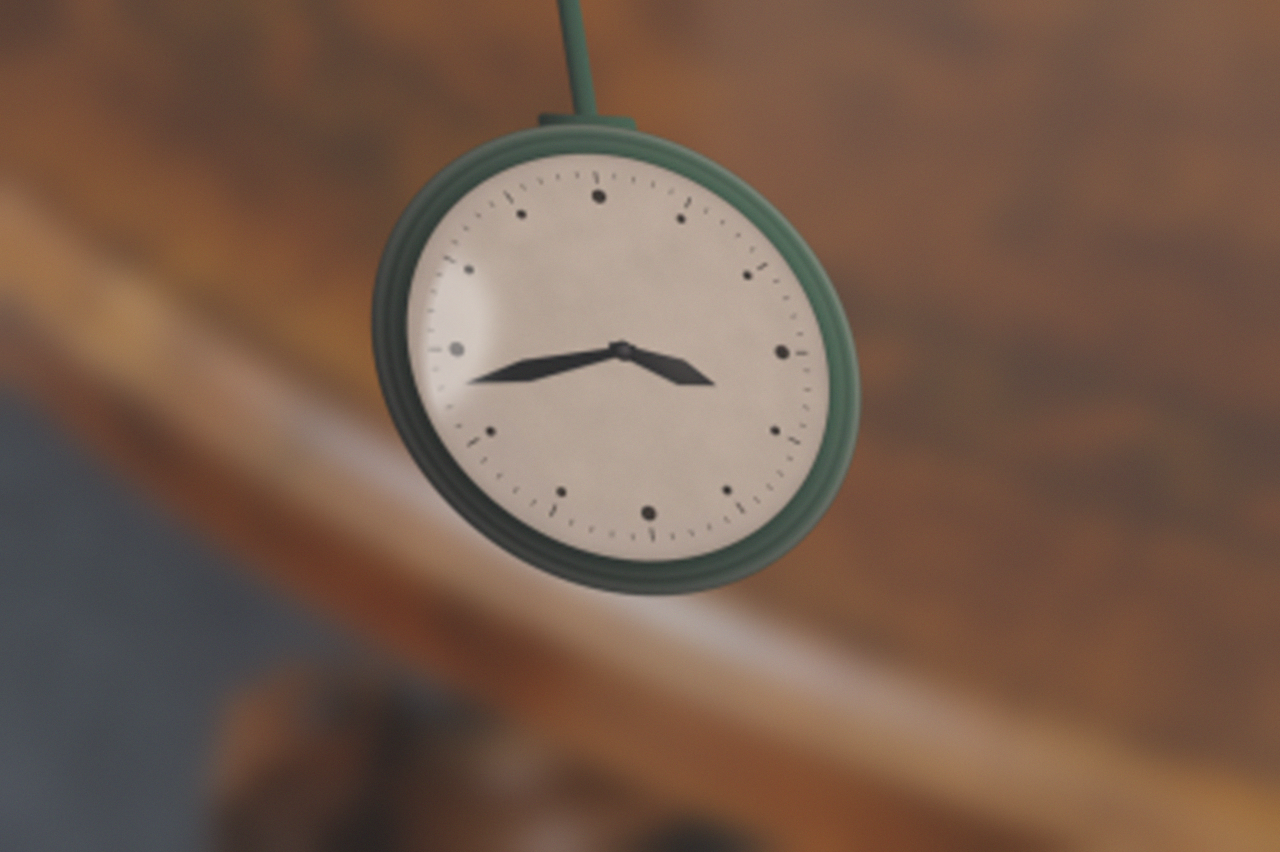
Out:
3 h 43 min
